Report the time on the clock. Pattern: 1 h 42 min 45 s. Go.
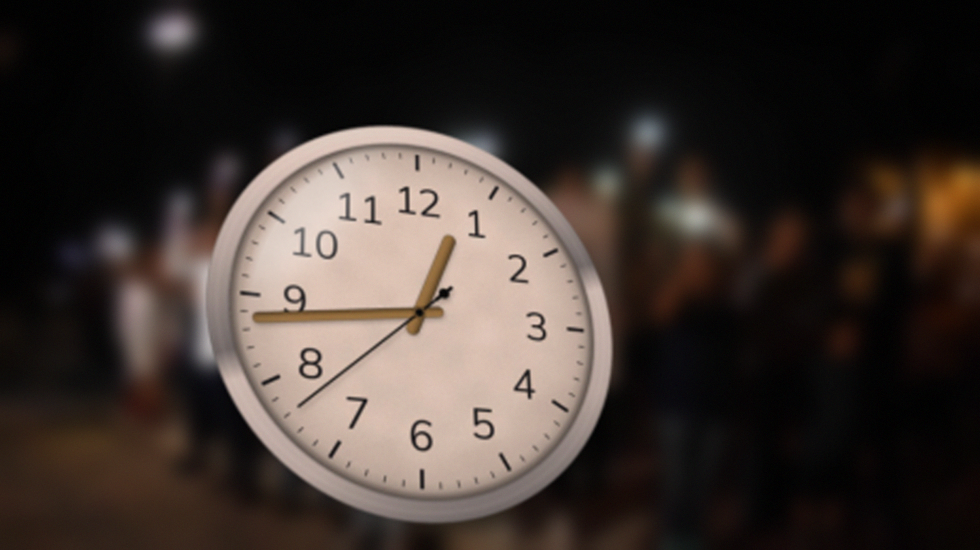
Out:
12 h 43 min 38 s
